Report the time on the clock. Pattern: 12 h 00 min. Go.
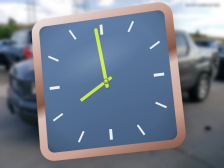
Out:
7 h 59 min
